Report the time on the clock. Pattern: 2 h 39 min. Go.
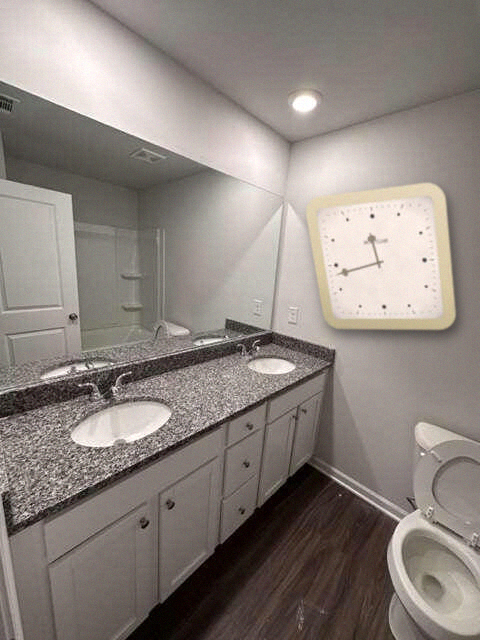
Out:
11 h 43 min
